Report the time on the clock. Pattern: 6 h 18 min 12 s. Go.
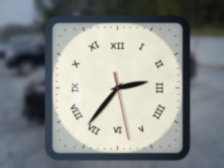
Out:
2 h 36 min 28 s
